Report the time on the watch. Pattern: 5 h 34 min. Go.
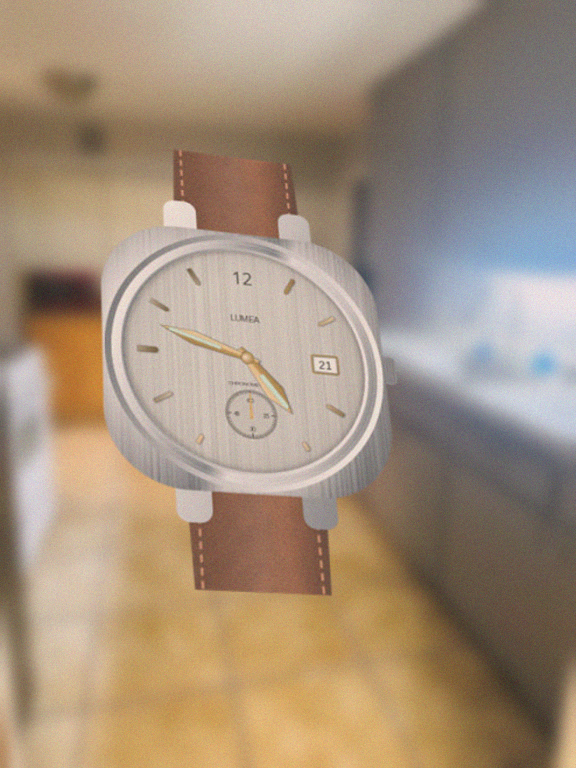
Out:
4 h 48 min
